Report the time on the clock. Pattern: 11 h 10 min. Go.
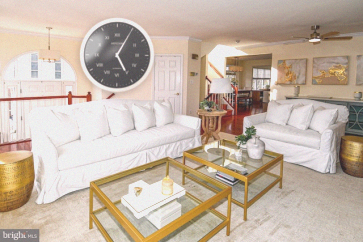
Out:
5 h 05 min
